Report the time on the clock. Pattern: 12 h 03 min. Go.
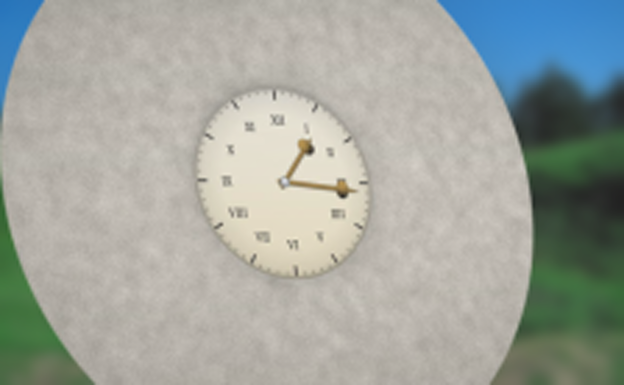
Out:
1 h 16 min
